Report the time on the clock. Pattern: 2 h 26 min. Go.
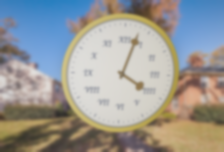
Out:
4 h 03 min
